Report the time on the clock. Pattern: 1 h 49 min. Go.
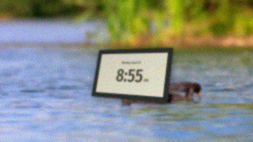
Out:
8 h 55 min
